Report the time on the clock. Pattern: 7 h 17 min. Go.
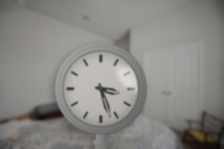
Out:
3 h 27 min
